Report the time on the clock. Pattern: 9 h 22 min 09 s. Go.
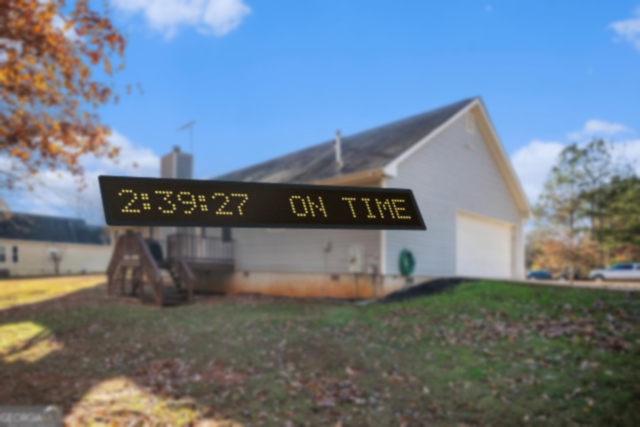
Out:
2 h 39 min 27 s
